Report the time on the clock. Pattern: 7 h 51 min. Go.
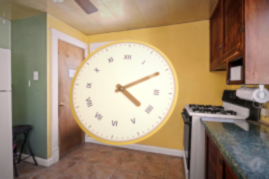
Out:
4 h 10 min
